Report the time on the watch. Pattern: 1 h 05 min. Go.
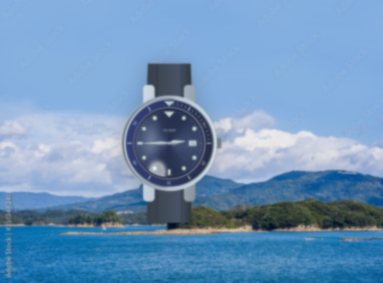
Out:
2 h 45 min
